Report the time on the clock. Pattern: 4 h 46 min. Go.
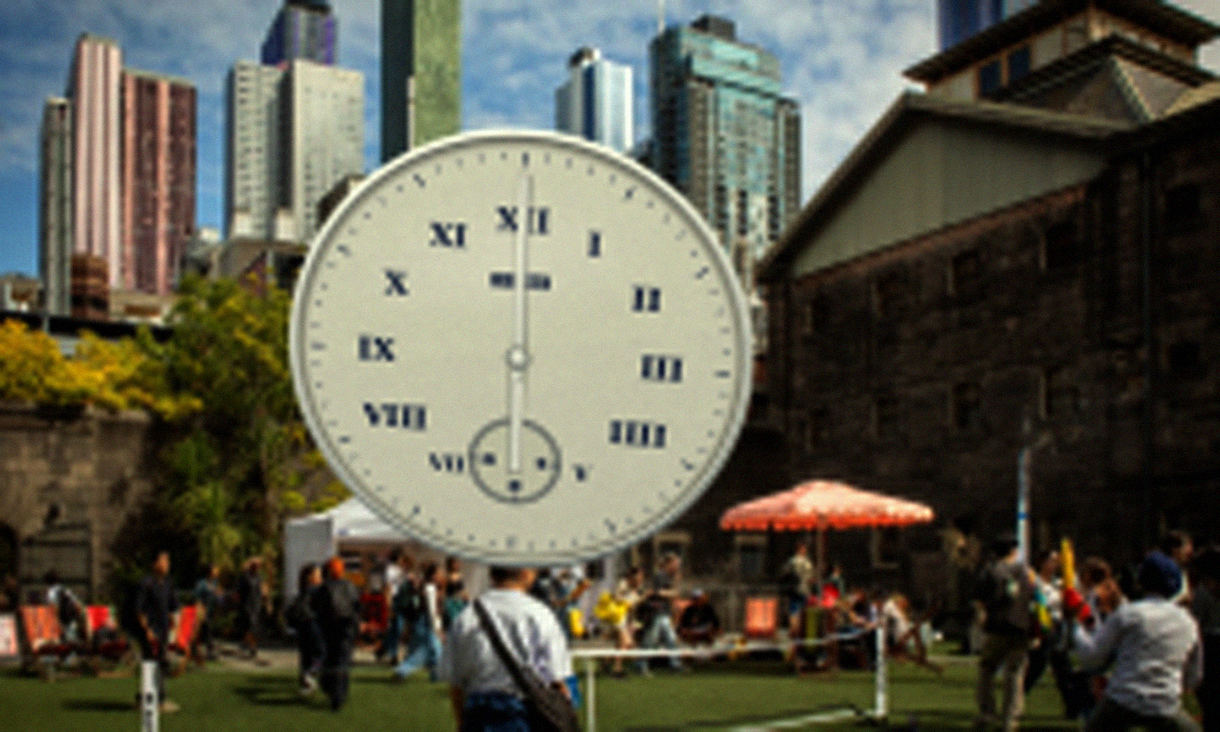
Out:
6 h 00 min
